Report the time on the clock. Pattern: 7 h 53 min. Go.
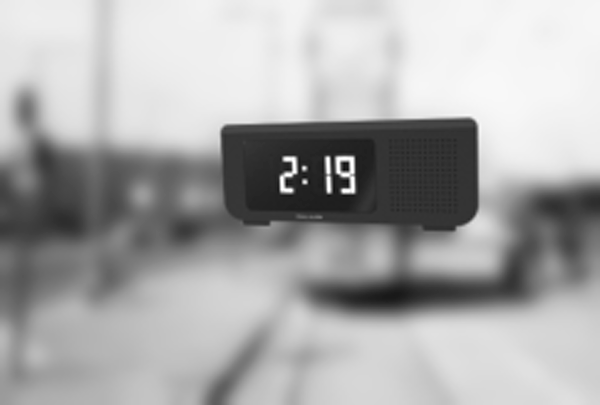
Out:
2 h 19 min
